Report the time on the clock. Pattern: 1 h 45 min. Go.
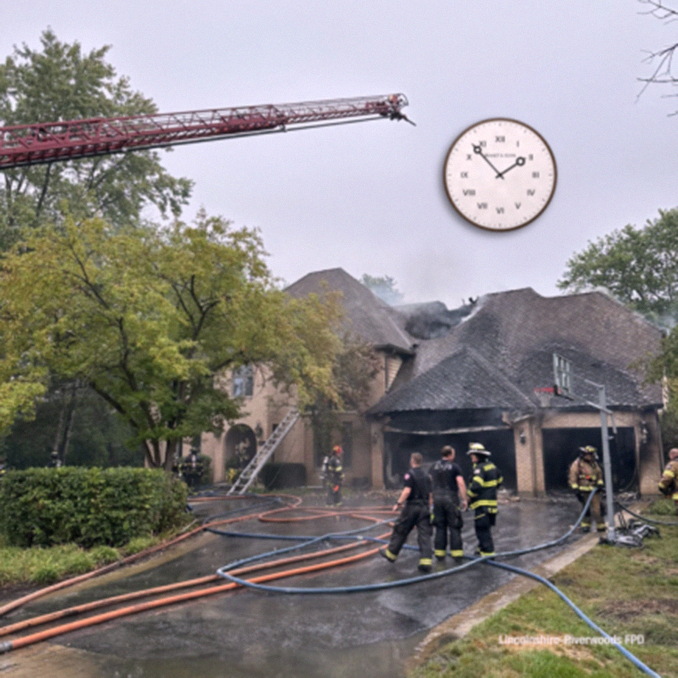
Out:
1 h 53 min
